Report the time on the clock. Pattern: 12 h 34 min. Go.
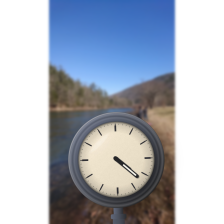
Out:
4 h 22 min
